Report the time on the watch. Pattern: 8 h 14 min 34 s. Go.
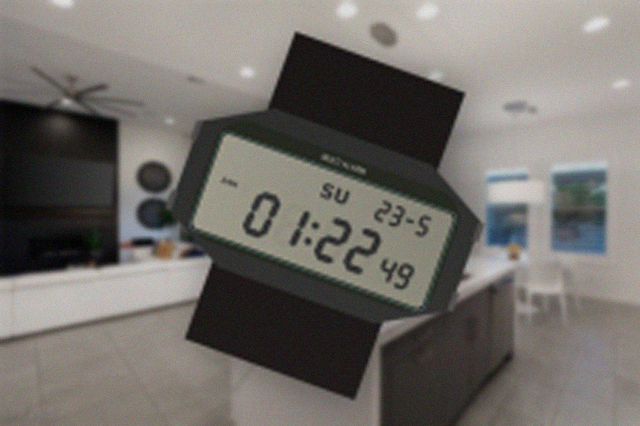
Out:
1 h 22 min 49 s
